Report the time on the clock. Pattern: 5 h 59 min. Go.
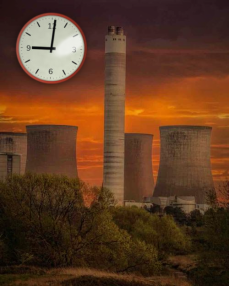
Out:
9 h 01 min
